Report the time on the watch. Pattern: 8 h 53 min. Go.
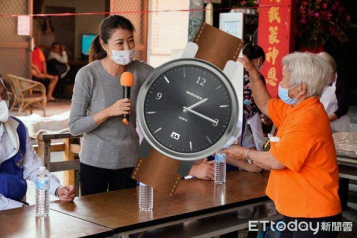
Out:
1 h 15 min
